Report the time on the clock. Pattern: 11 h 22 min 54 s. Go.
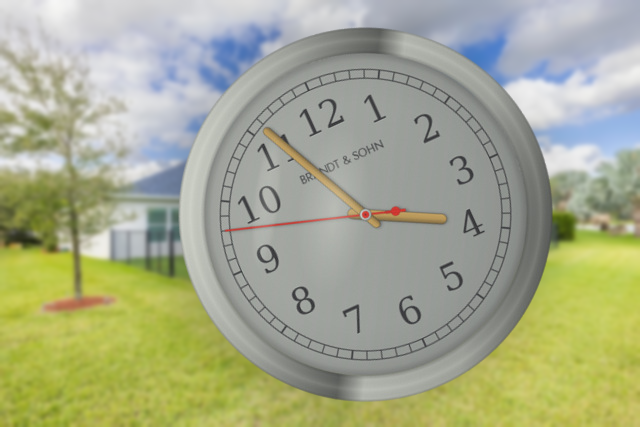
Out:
3 h 55 min 48 s
